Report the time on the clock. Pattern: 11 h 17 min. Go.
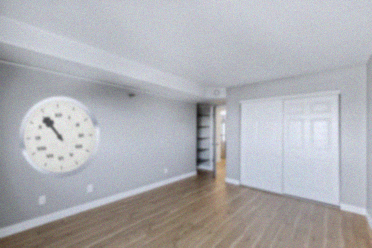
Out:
10 h 54 min
